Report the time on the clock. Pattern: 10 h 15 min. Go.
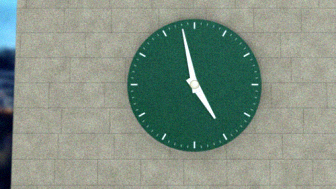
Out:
4 h 58 min
